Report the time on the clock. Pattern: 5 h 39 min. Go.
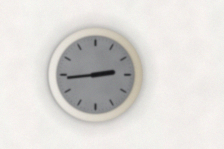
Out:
2 h 44 min
